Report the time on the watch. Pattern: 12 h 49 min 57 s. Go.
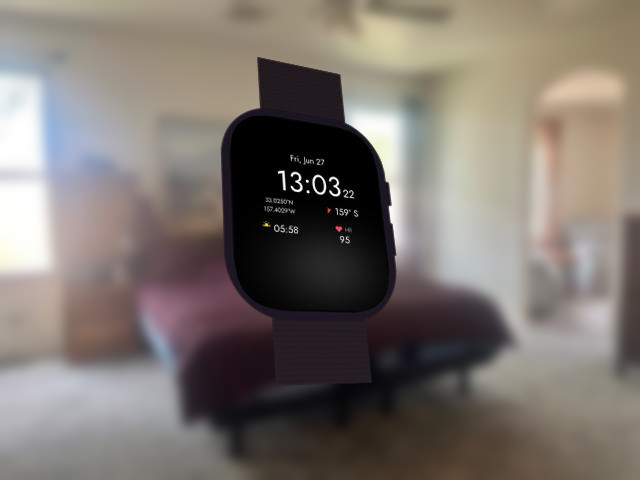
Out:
13 h 03 min 22 s
